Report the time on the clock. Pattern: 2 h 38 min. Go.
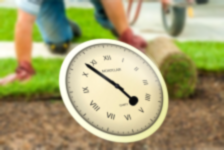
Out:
4 h 53 min
